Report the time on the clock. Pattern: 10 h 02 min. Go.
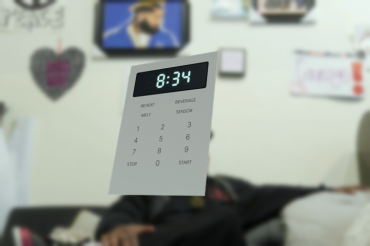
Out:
8 h 34 min
